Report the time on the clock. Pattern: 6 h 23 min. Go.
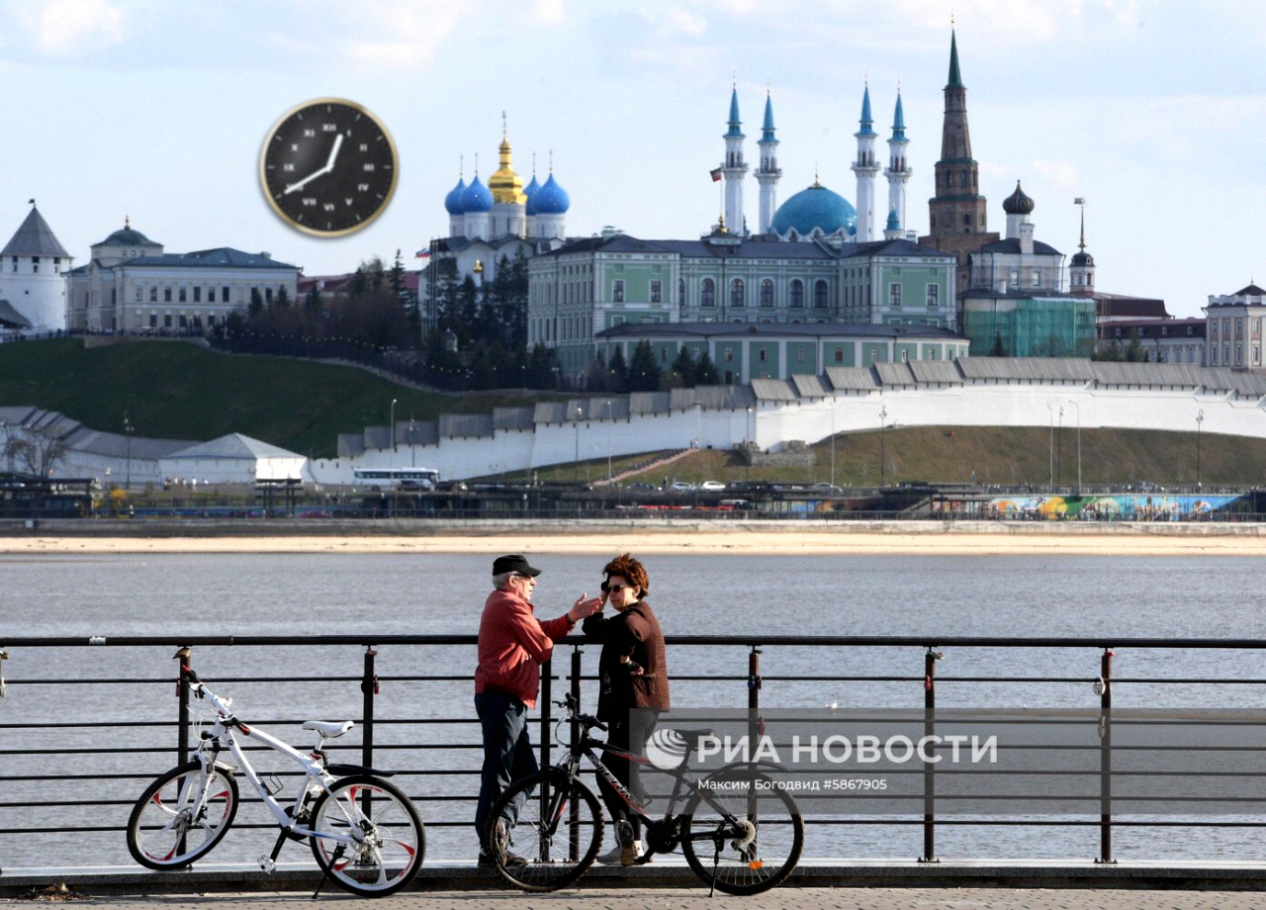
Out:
12 h 40 min
